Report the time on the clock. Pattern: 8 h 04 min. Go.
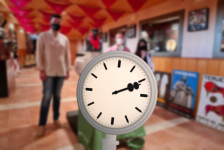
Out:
2 h 11 min
